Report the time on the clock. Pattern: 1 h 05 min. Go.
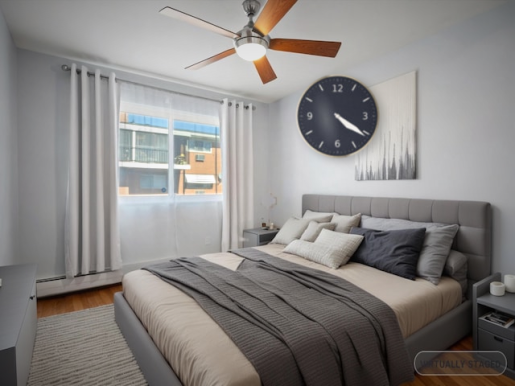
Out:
4 h 21 min
